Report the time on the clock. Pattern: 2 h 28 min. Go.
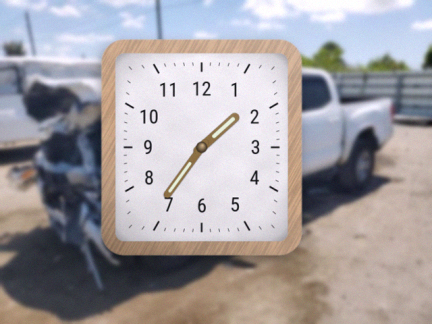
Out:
1 h 36 min
